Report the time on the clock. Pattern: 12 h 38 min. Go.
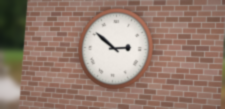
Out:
2 h 51 min
